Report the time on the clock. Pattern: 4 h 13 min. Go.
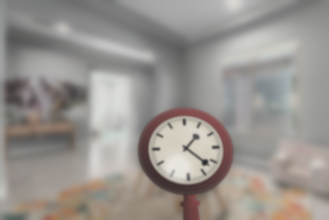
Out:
1 h 22 min
